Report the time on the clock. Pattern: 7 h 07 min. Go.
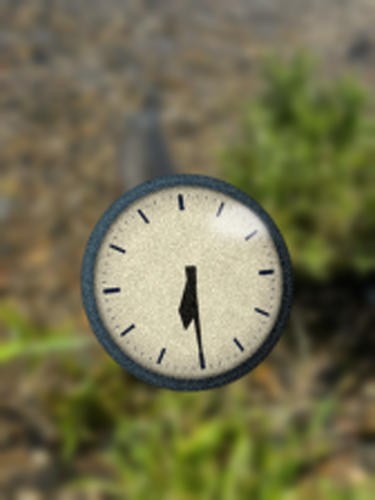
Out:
6 h 30 min
